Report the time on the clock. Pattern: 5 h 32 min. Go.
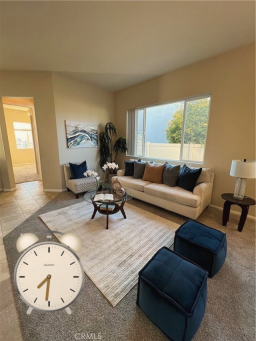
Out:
7 h 31 min
